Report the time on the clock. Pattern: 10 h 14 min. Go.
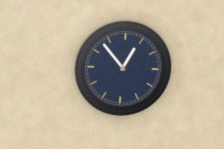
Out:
12 h 53 min
